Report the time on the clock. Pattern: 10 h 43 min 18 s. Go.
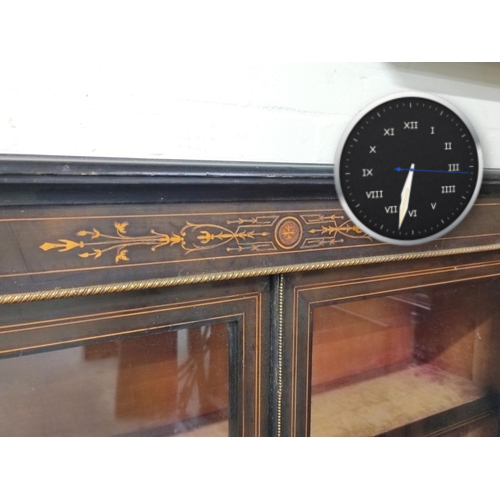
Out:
6 h 32 min 16 s
